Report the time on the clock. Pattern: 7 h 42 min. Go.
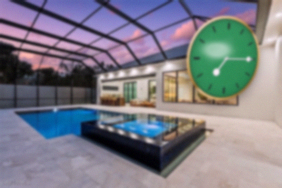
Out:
7 h 15 min
